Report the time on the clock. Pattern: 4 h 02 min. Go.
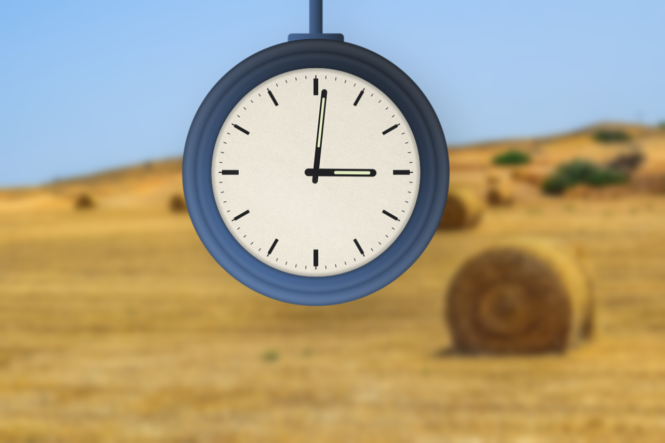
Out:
3 h 01 min
